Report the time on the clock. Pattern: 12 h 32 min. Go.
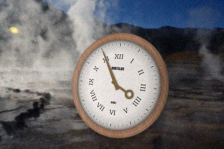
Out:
3 h 55 min
